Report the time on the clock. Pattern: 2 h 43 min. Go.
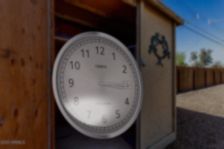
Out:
3 h 15 min
